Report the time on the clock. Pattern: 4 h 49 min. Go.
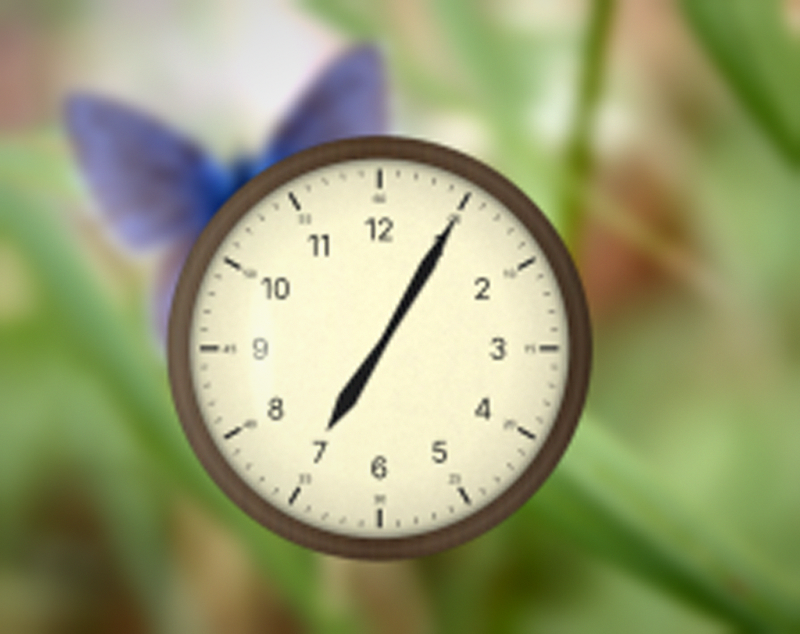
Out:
7 h 05 min
